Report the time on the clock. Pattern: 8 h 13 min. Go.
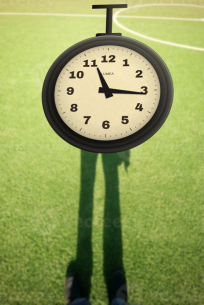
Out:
11 h 16 min
